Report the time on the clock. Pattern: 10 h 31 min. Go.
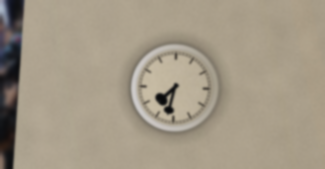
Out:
7 h 32 min
